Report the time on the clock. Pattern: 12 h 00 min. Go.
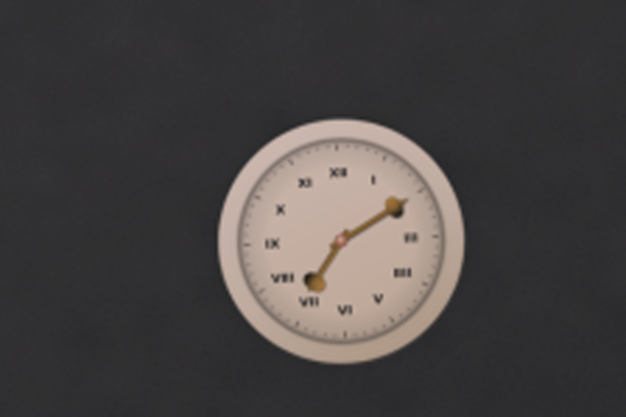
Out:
7 h 10 min
